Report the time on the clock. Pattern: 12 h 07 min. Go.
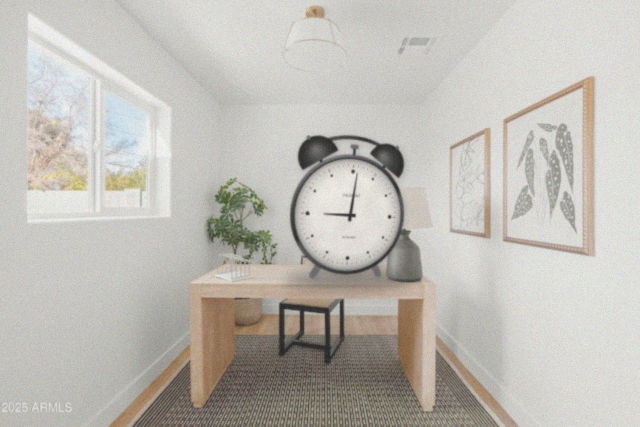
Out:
9 h 01 min
